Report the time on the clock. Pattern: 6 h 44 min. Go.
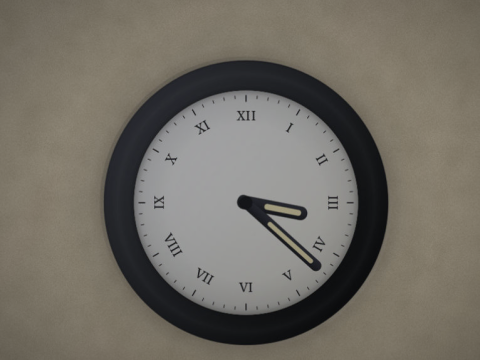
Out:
3 h 22 min
